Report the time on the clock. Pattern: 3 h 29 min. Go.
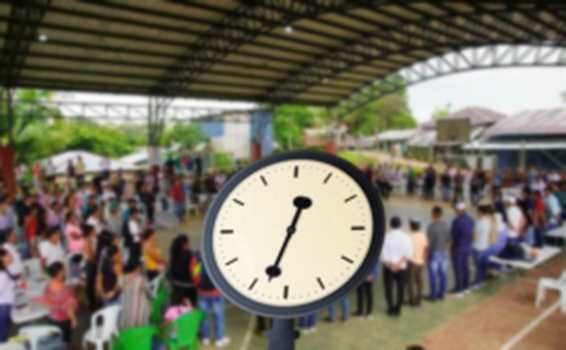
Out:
12 h 33 min
